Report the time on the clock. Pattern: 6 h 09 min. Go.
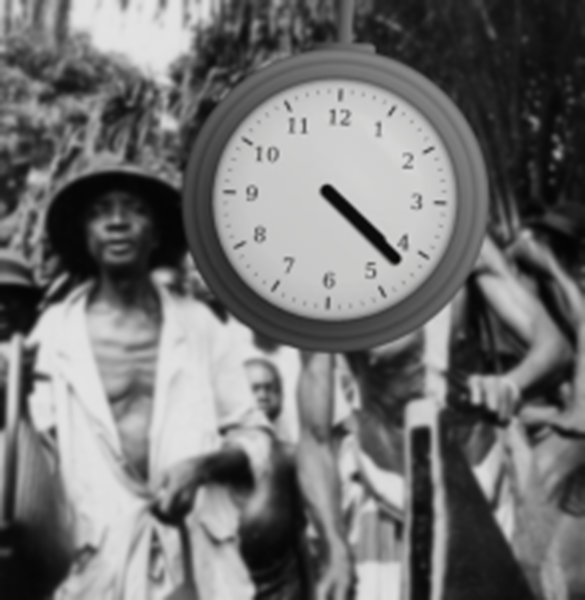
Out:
4 h 22 min
